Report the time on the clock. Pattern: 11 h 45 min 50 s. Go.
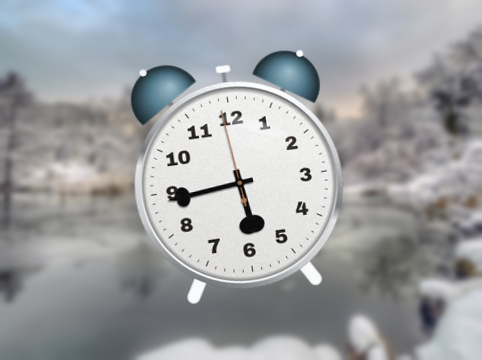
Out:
5 h 43 min 59 s
